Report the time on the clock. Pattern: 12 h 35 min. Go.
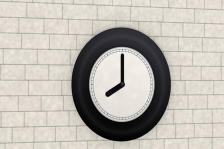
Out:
8 h 00 min
